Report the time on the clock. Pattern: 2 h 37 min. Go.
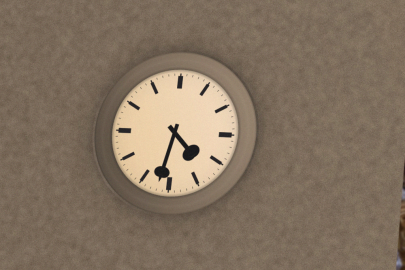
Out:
4 h 32 min
